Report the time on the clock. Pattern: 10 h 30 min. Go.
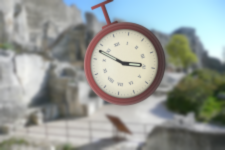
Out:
3 h 53 min
